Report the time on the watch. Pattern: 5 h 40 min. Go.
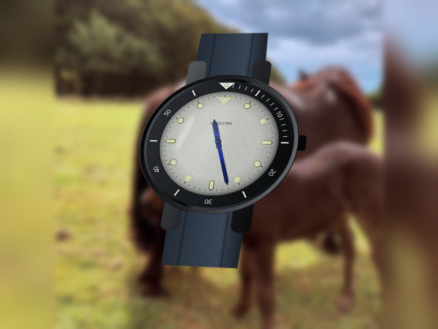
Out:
11 h 27 min
